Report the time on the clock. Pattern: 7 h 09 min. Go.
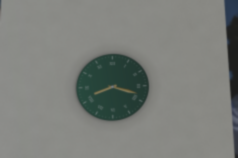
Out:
8 h 18 min
